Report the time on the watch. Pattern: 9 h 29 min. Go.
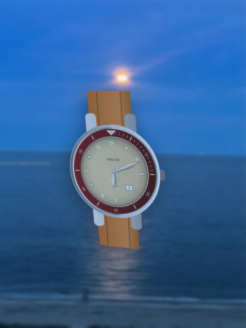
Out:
6 h 11 min
